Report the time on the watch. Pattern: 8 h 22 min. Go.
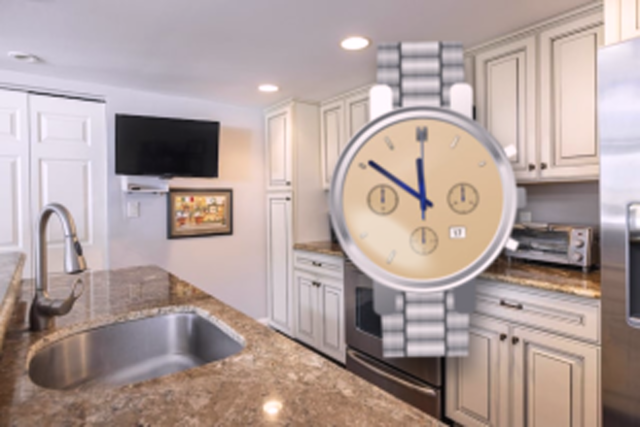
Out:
11 h 51 min
